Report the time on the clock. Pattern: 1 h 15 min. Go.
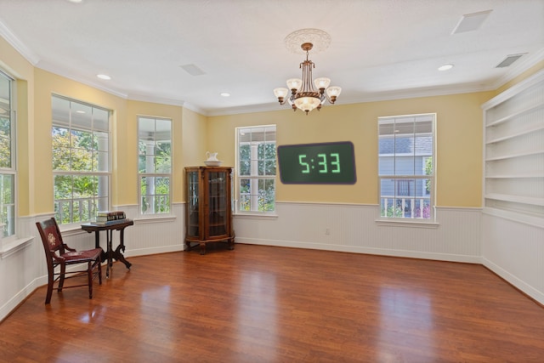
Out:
5 h 33 min
